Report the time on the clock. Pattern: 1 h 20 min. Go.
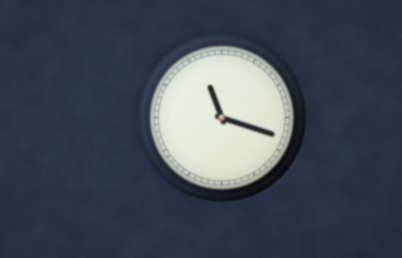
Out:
11 h 18 min
